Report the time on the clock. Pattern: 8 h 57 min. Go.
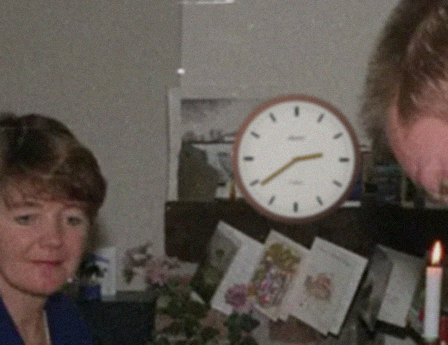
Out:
2 h 39 min
